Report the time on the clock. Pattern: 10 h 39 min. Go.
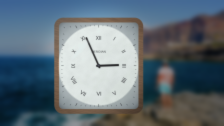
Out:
2 h 56 min
